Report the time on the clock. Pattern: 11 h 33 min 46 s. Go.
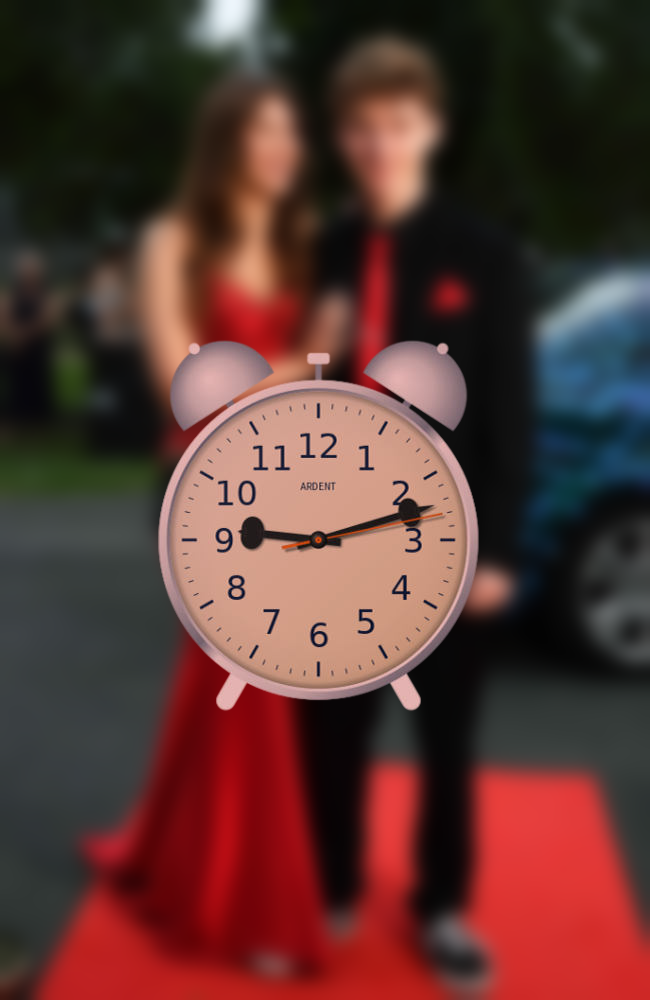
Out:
9 h 12 min 13 s
